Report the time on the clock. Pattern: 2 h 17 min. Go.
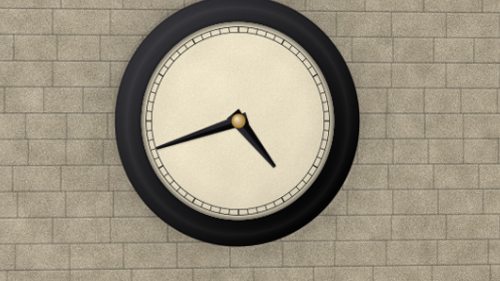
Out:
4 h 42 min
